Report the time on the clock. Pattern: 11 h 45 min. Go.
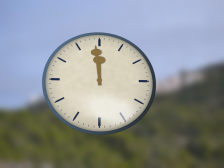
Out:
11 h 59 min
